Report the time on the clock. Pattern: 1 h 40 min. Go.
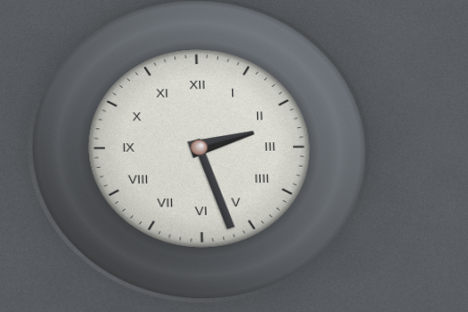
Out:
2 h 27 min
